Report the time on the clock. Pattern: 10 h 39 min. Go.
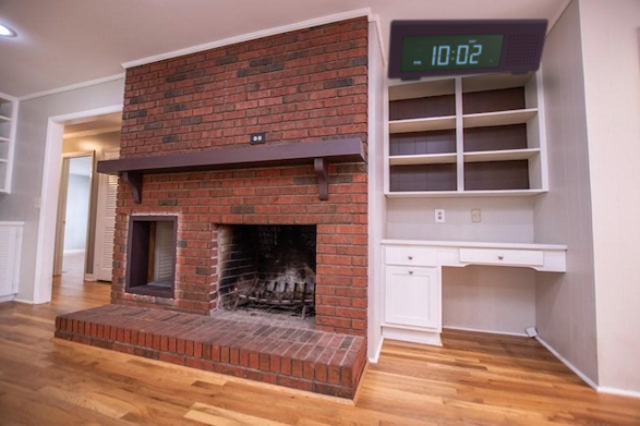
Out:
10 h 02 min
